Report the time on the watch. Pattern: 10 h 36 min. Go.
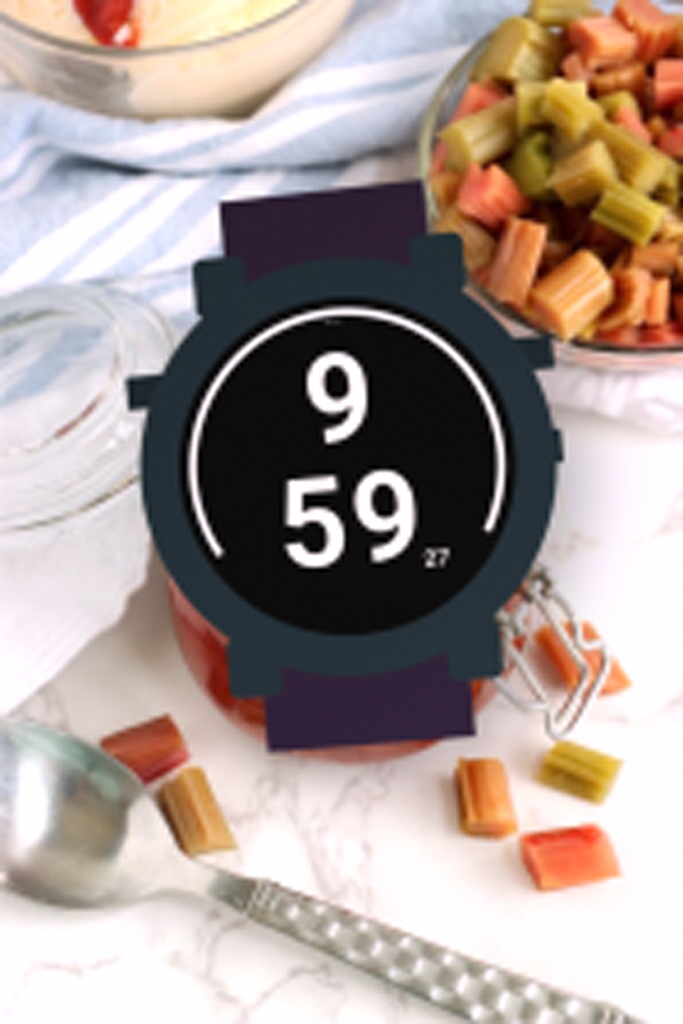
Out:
9 h 59 min
